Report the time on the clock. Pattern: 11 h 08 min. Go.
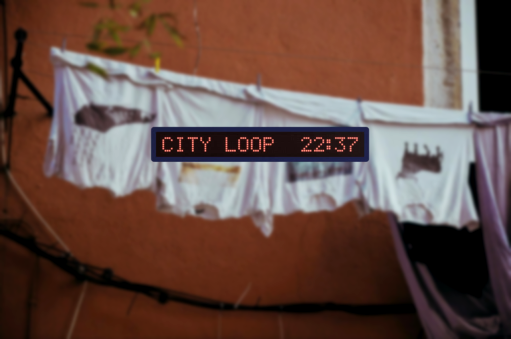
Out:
22 h 37 min
